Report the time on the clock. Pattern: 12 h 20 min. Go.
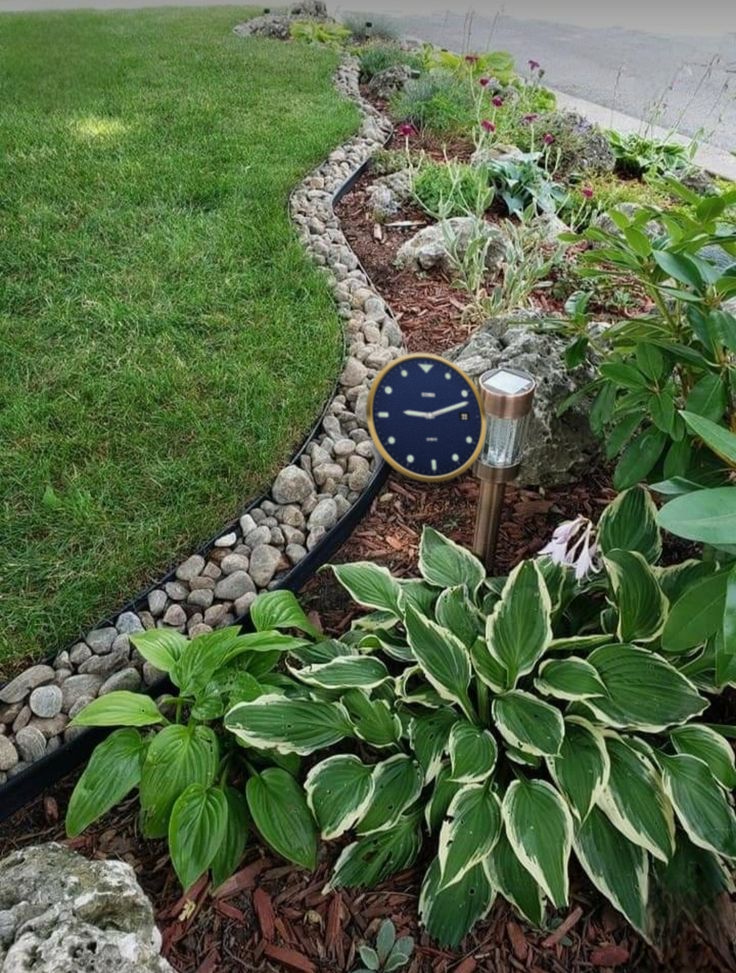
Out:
9 h 12 min
